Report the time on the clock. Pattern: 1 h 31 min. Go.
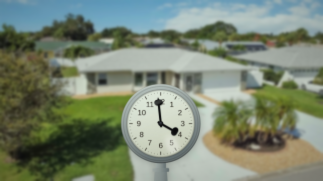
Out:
3 h 59 min
